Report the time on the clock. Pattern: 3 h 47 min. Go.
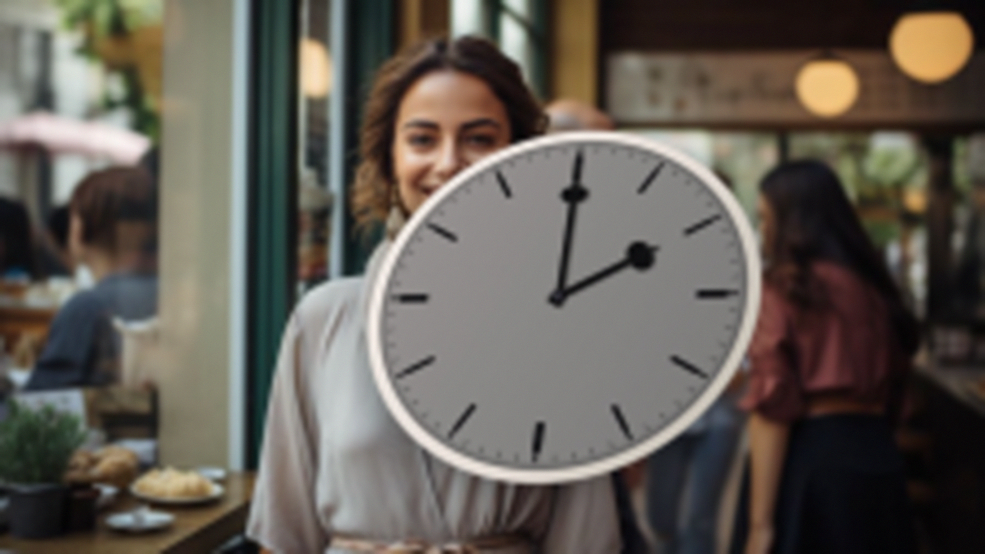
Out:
2 h 00 min
